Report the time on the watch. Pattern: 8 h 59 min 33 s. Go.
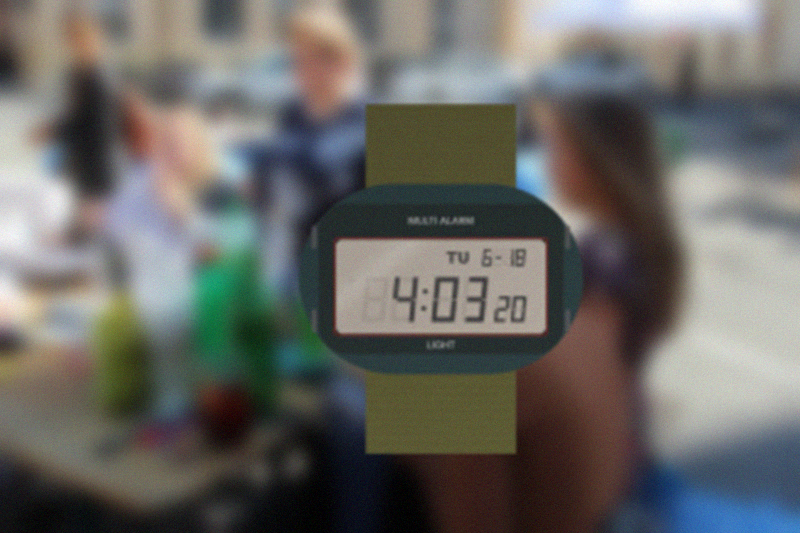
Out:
4 h 03 min 20 s
